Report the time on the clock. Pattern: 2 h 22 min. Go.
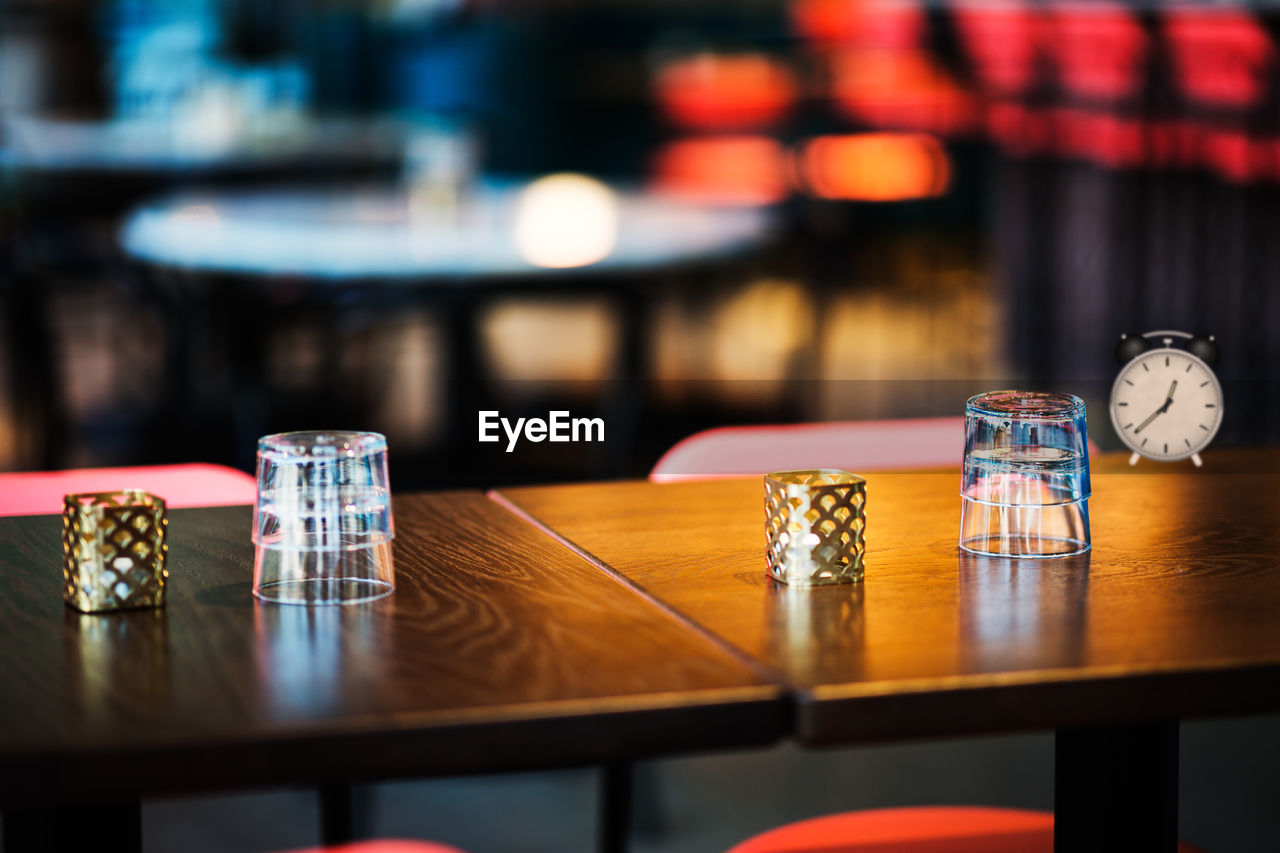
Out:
12 h 38 min
